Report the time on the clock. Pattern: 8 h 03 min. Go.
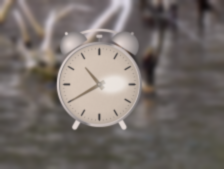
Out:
10 h 40 min
